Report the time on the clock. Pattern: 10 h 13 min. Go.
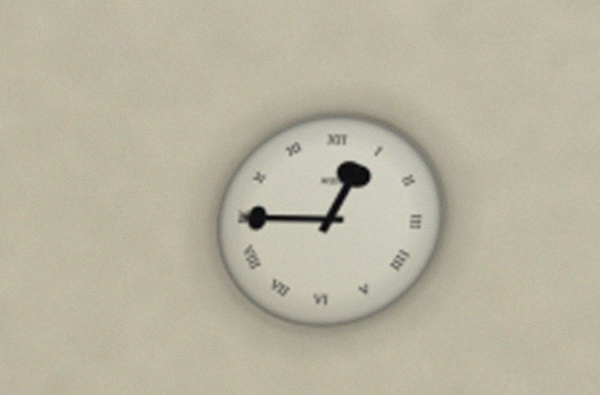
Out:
12 h 45 min
